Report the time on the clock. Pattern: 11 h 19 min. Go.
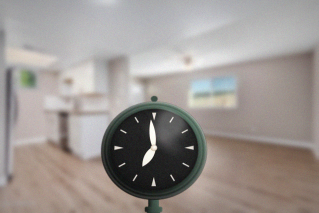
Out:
6 h 59 min
